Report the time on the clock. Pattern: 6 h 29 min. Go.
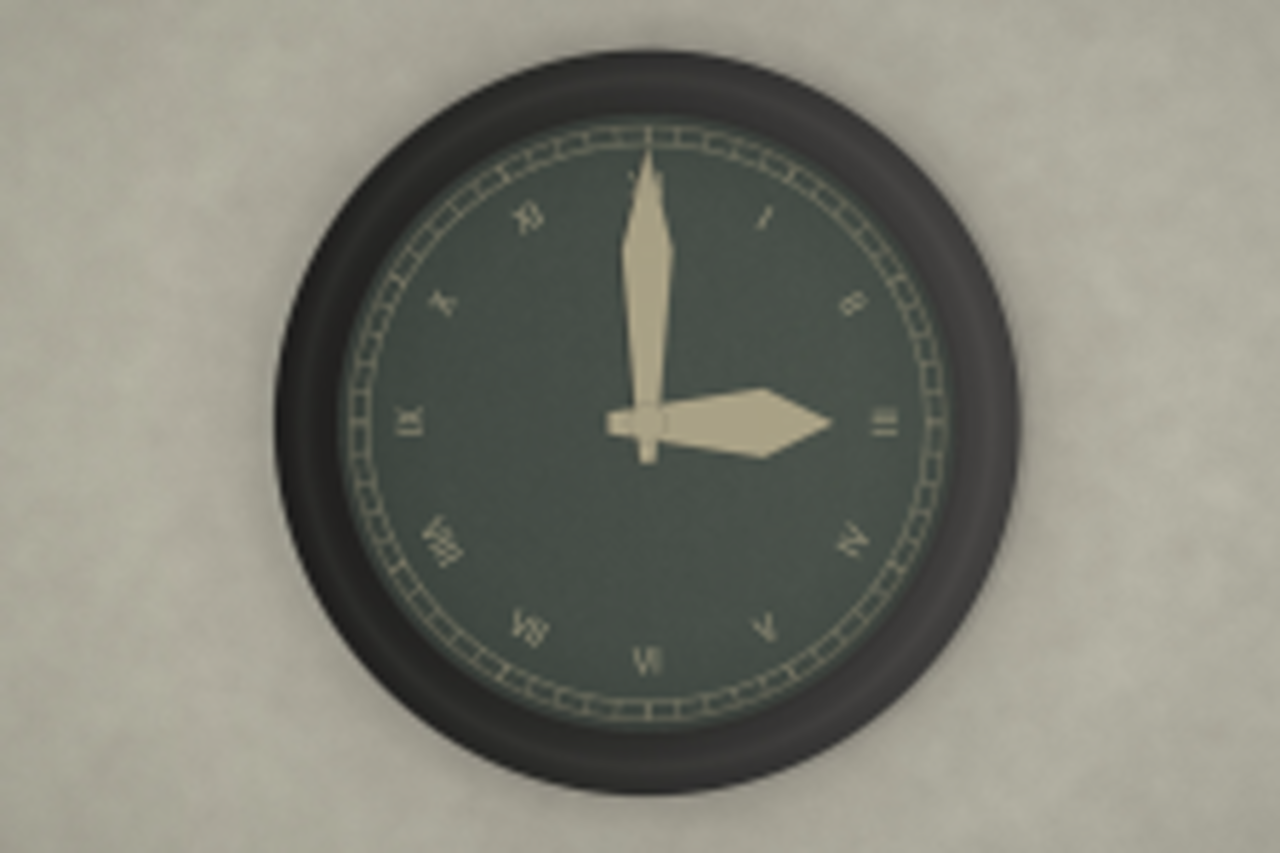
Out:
3 h 00 min
